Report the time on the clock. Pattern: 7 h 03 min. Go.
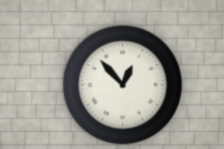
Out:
12 h 53 min
